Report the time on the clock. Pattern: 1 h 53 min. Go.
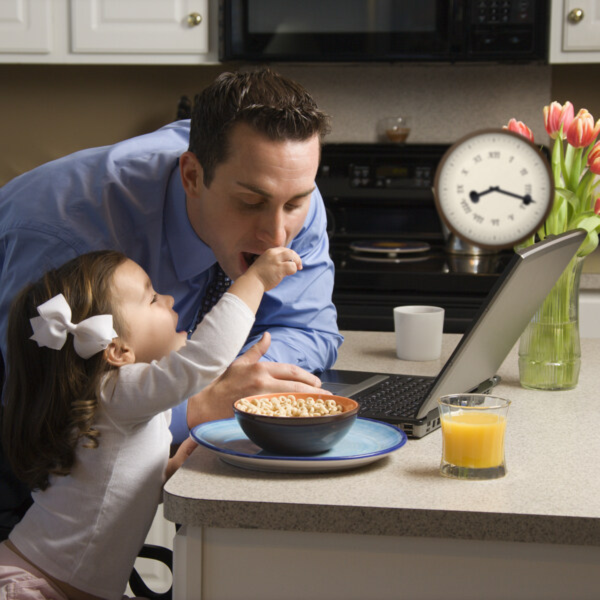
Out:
8 h 18 min
